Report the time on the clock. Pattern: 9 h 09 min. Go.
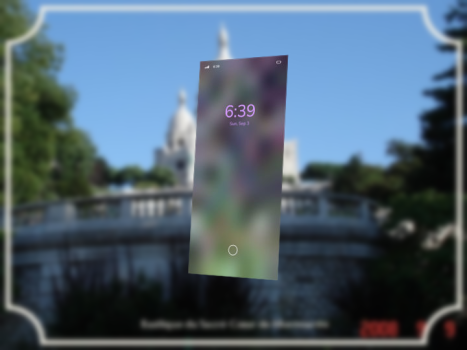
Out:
6 h 39 min
